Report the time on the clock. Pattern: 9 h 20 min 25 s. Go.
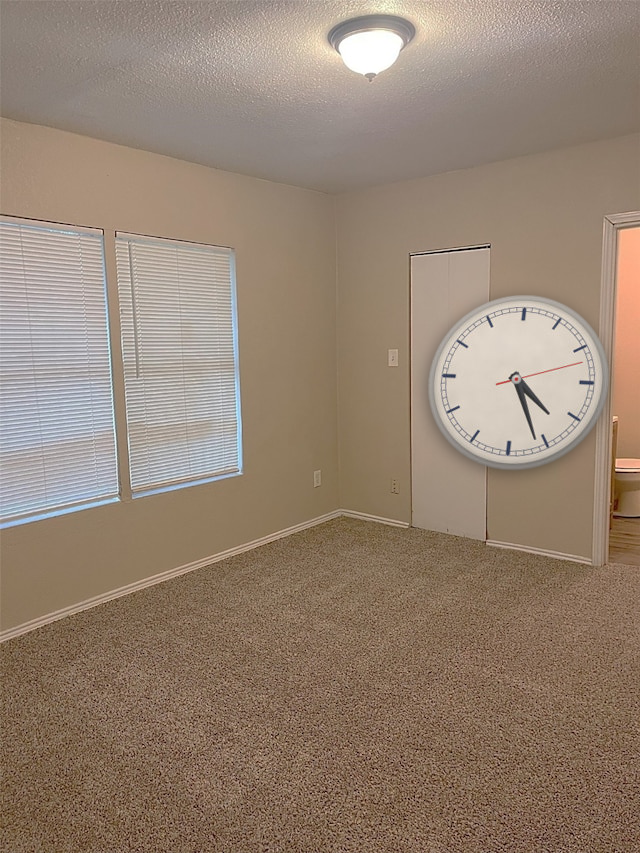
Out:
4 h 26 min 12 s
